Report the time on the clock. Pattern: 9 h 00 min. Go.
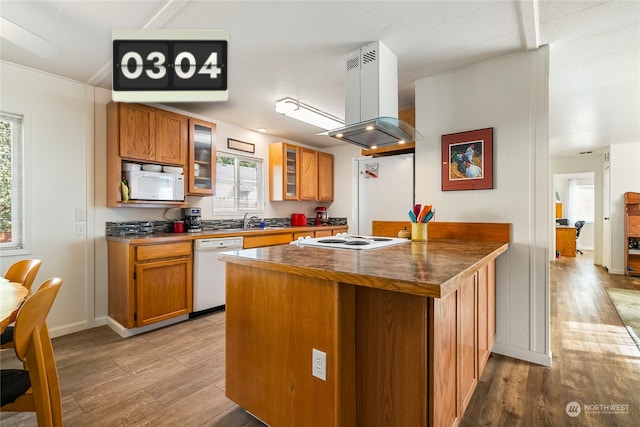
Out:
3 h 04 min
